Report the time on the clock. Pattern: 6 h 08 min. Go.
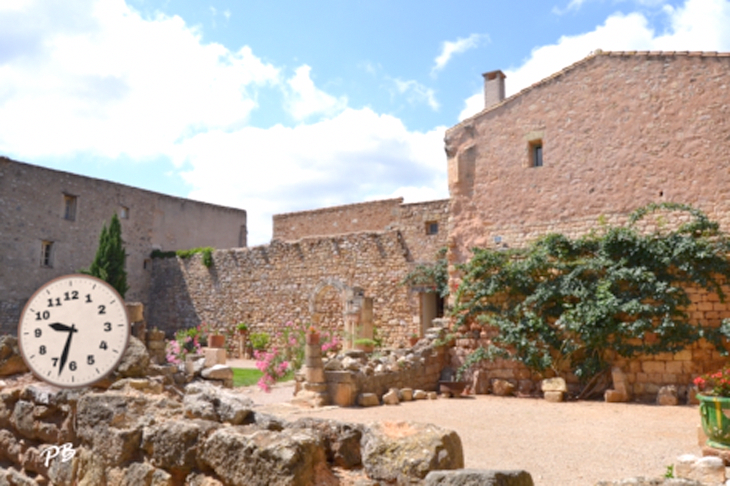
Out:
9 h 33 min
